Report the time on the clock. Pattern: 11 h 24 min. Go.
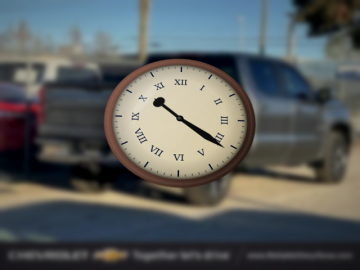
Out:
10 h 21 min
